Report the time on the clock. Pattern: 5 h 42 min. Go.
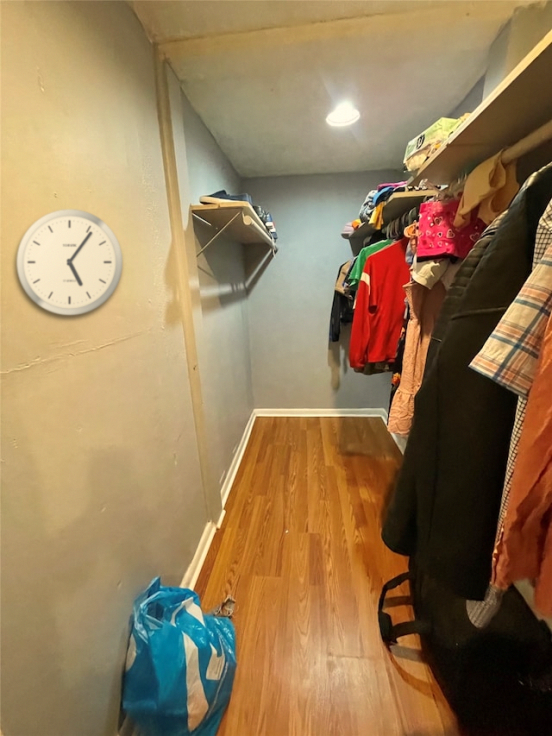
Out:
5 h 06 min
